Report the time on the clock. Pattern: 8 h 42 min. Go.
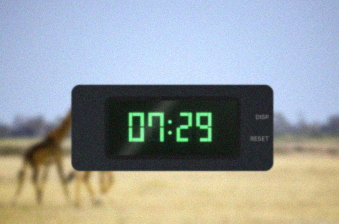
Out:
7 h 29 min
